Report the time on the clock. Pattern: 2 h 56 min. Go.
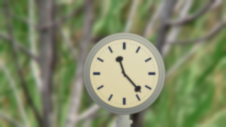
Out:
11 h 23 min
